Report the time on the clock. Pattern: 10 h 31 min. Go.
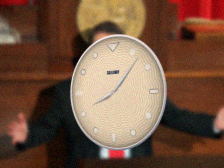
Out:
8 h 07 min
